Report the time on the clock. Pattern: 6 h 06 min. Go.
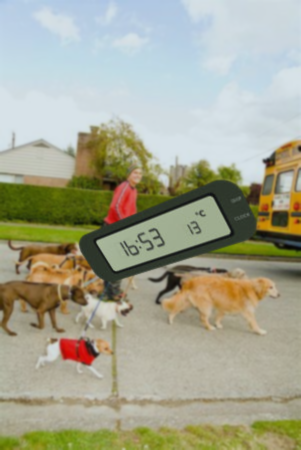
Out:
16 h 53 min
